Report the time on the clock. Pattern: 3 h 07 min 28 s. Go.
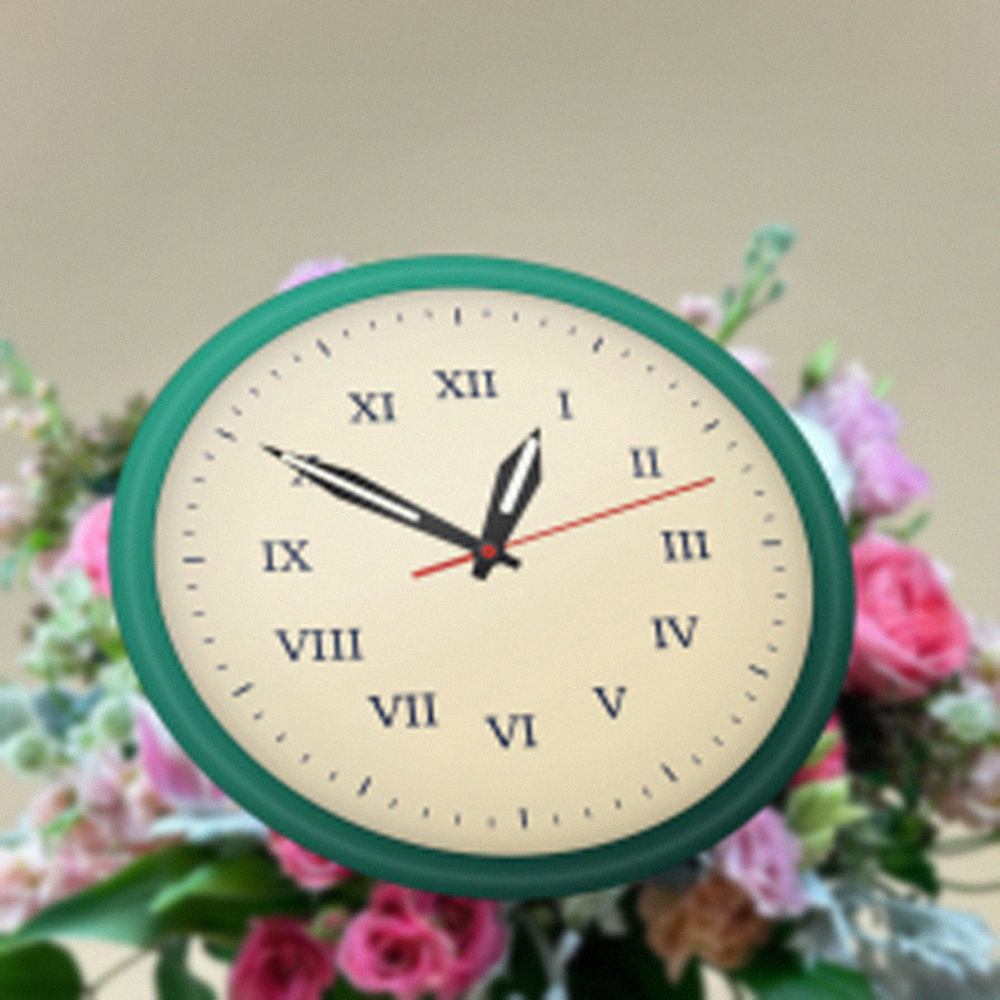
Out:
12 h 50 min 12 s
